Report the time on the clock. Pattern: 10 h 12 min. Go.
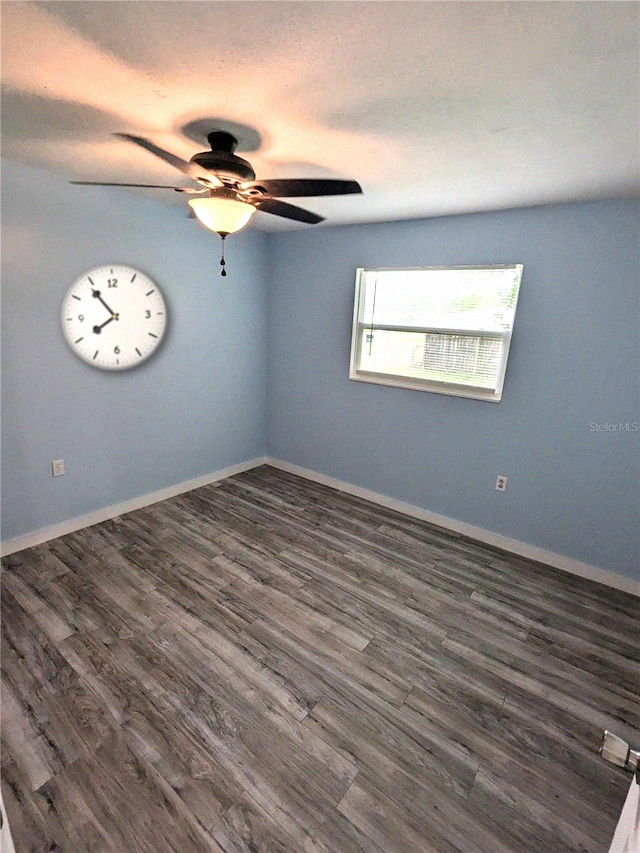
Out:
7 h 54 min
